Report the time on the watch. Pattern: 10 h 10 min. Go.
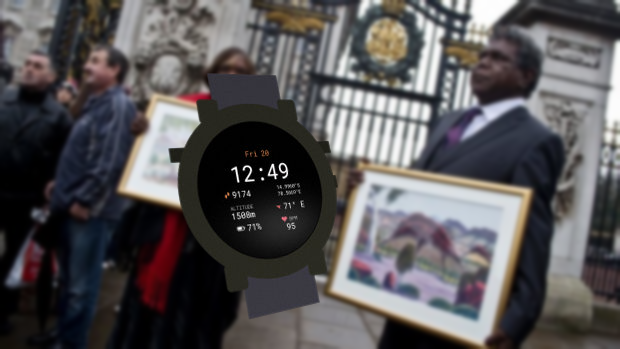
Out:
12 h 49 min
